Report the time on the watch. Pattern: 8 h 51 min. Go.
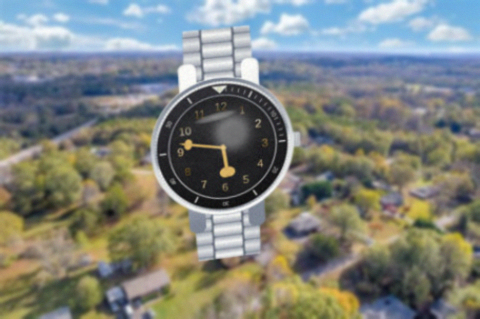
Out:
5 h 47 min
